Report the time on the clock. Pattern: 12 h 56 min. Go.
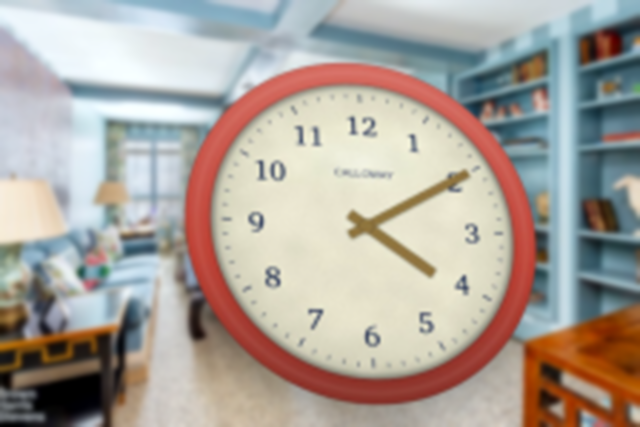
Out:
4 h 10 min
